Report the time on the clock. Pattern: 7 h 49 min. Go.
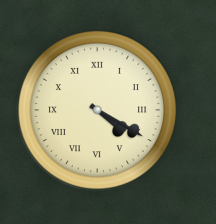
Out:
4 h 20 min
